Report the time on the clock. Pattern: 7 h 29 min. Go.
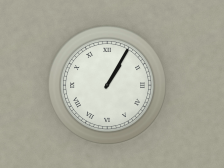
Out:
1 h 05 min
